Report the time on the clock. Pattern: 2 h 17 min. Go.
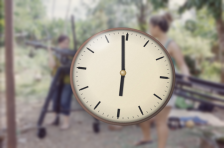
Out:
5 h 59 min
